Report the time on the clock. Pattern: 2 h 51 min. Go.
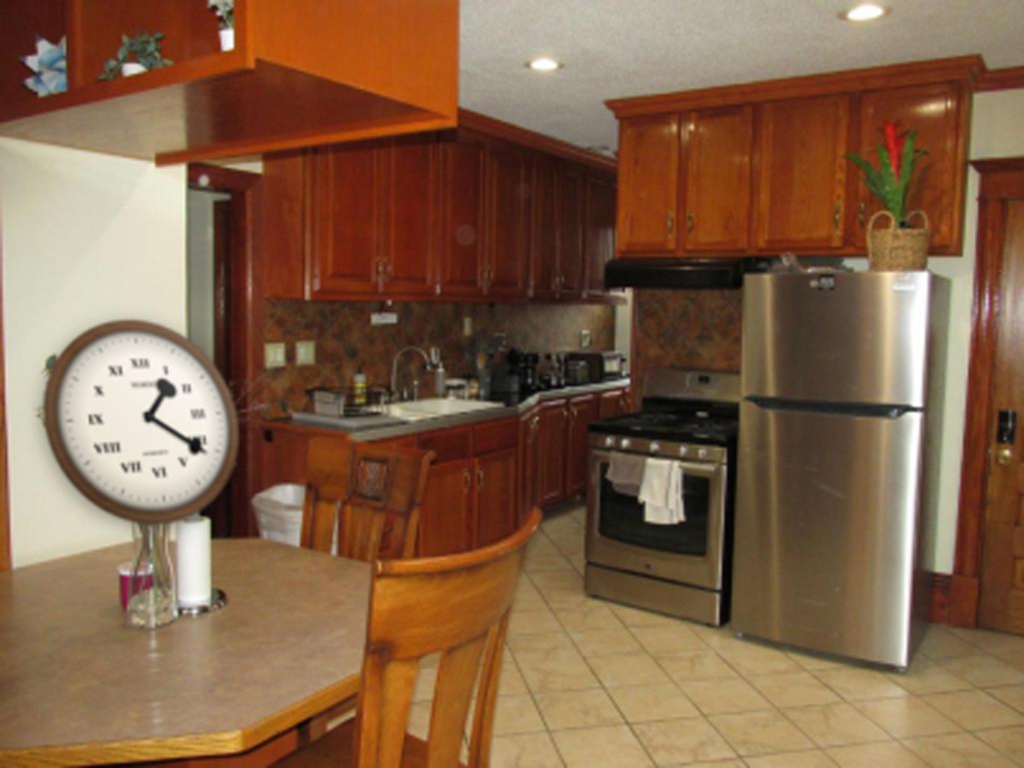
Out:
1 h 21 min
